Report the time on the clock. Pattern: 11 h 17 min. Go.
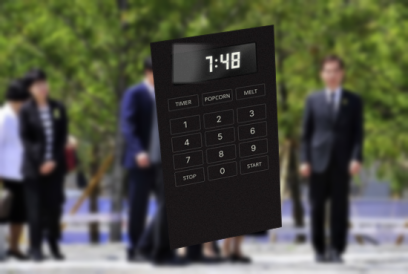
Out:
7 h 48 min
